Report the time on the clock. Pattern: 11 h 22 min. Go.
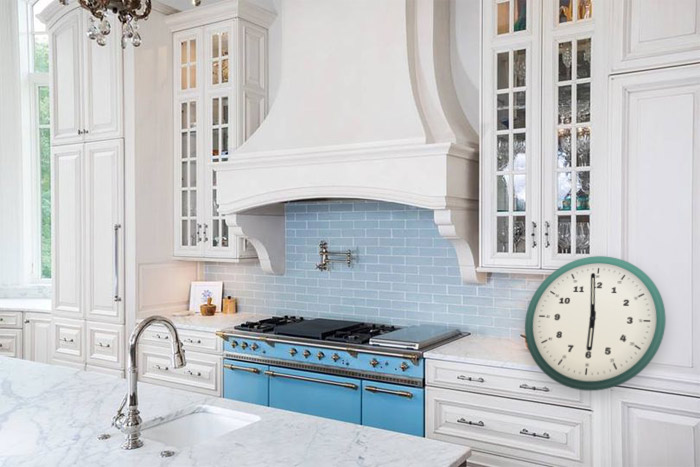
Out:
5 h 59 min
